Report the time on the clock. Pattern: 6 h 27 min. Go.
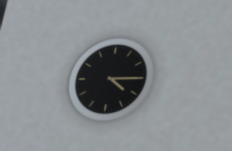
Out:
4 h 15 min
